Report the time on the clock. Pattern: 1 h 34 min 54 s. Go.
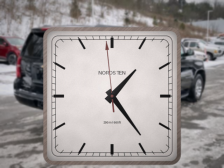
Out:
1 h 23 min 59 s
